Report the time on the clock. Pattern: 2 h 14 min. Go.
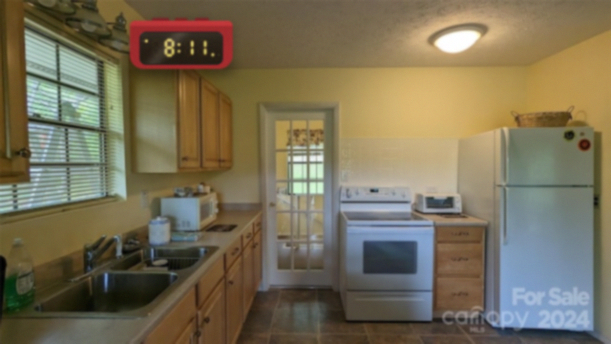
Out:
8 h 11 min
